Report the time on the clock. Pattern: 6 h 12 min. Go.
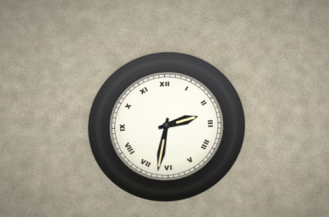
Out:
2 h 32 min
